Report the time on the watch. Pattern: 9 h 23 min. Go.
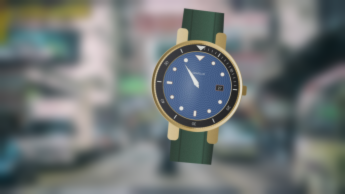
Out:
10 h 54 min
